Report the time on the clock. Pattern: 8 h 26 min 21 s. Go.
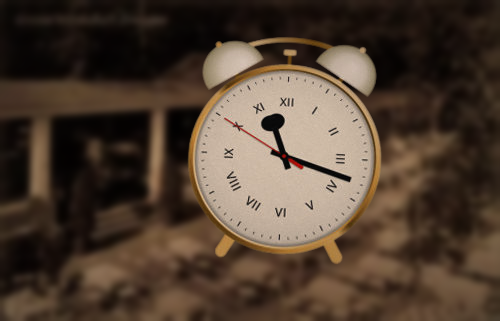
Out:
11 h 17 min 50 s
